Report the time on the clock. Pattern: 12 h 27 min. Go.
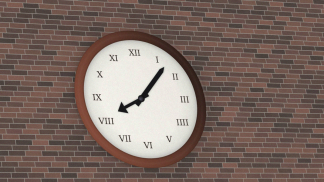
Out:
8 h 07 min
